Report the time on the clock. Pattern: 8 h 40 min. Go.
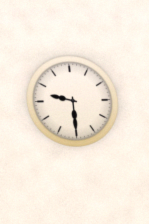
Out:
9 h 30 min
